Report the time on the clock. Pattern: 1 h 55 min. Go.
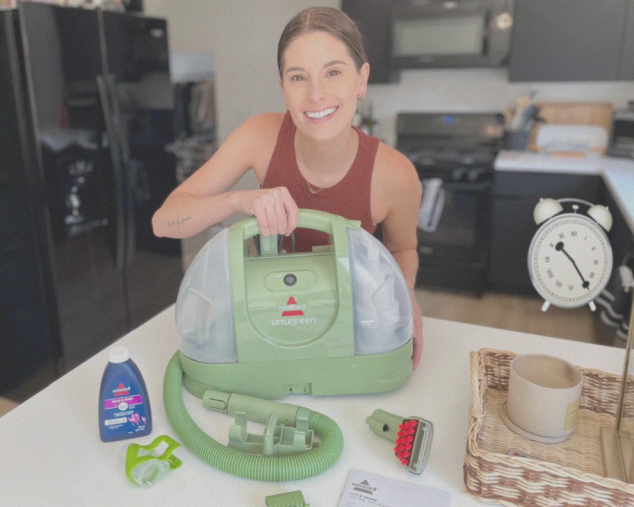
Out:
10 h 24 min
